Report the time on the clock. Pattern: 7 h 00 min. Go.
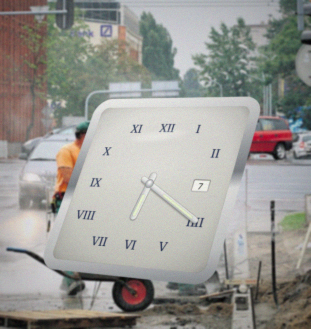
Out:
6 h 20 min
